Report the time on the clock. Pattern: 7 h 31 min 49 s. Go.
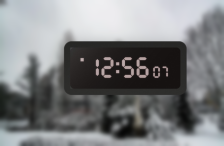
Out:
12 h 56 min 07 s
